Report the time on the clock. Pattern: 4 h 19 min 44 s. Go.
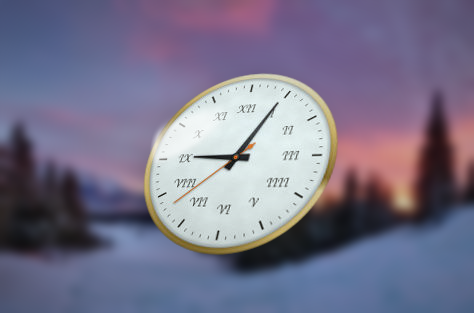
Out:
9 h 04 min 38 s
